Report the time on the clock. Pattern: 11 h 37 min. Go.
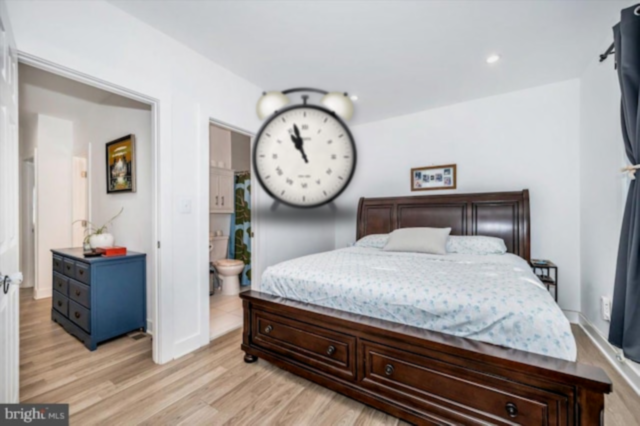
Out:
10 h 57 min
